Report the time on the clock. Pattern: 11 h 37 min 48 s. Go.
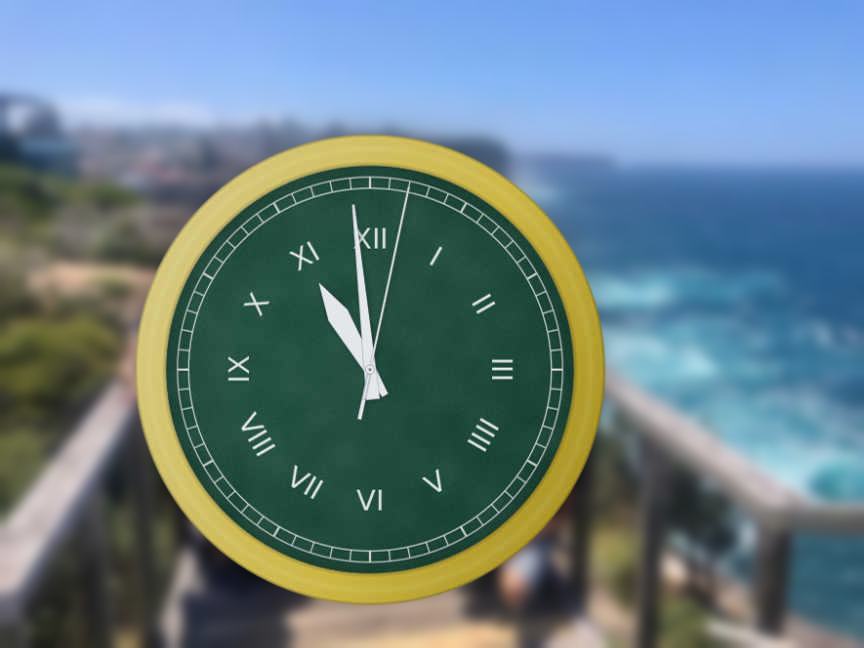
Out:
10 h 59 min 02 s
